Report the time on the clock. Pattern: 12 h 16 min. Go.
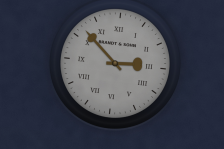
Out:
2 h 52 min
